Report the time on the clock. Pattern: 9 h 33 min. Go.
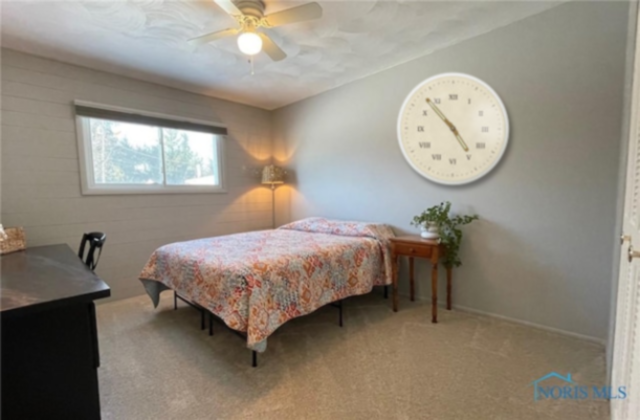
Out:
4 h 53 min
